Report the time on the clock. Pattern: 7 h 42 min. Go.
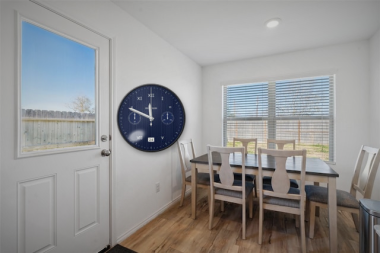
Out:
11 h 49 min
